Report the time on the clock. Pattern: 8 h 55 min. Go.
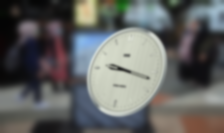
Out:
9 h 17 min
